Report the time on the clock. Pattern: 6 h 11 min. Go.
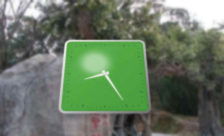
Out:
8 h 25 min
